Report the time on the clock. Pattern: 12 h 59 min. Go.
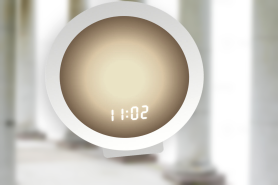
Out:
11 h 02 min
